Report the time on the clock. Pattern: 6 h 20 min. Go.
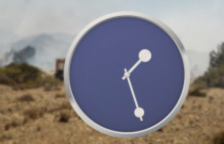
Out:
1 h 27 min
